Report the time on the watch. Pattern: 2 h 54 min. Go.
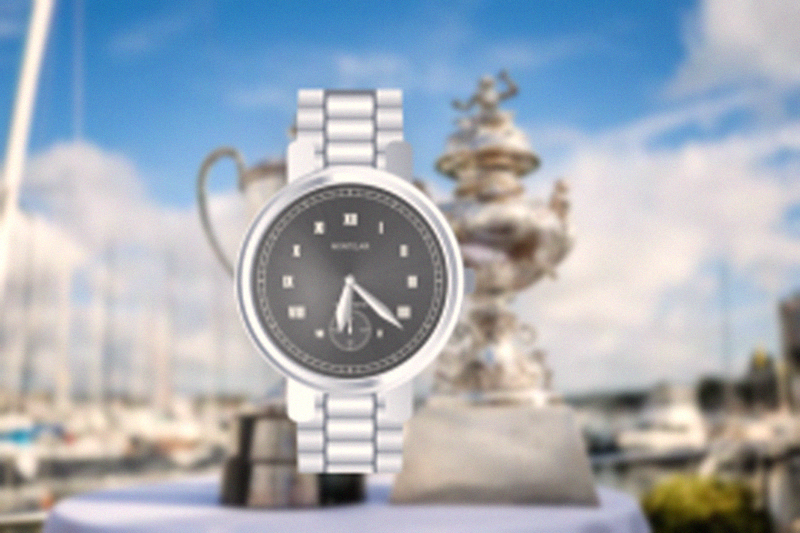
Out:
6 h 22 min
